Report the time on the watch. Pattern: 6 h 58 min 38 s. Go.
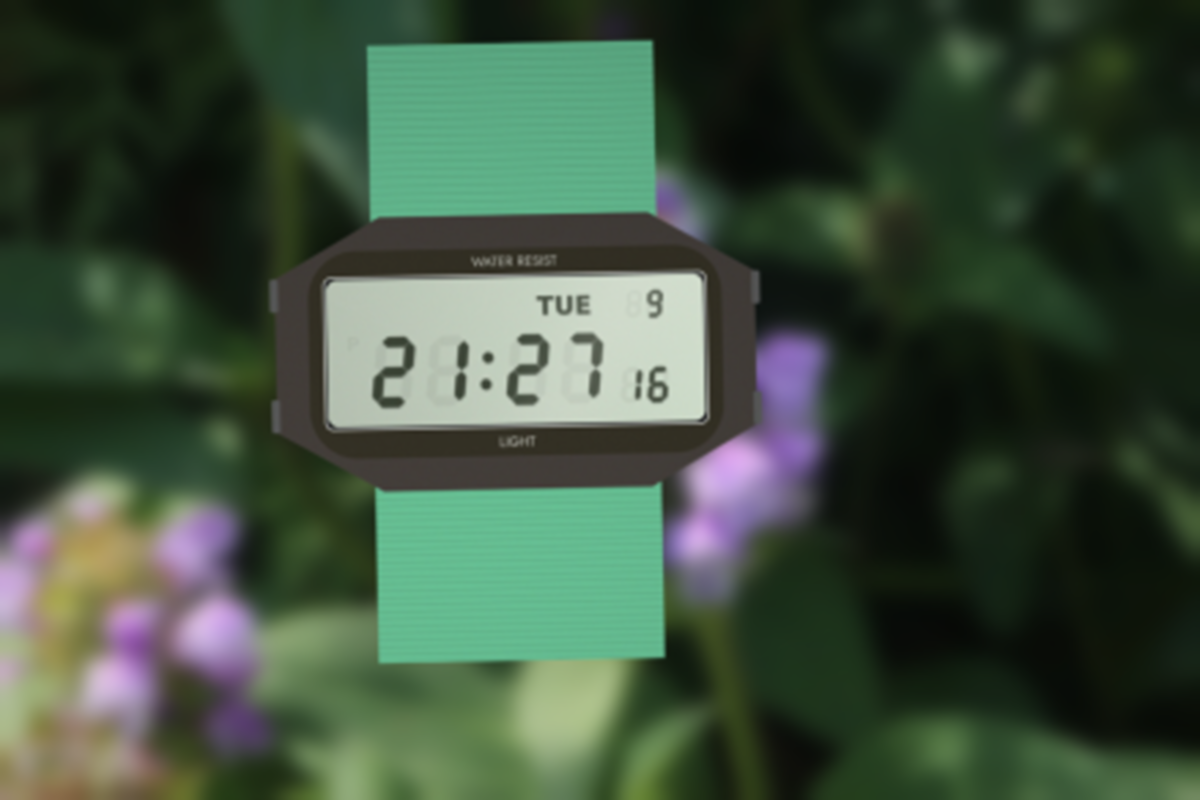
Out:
21 h 27 min 16 s
